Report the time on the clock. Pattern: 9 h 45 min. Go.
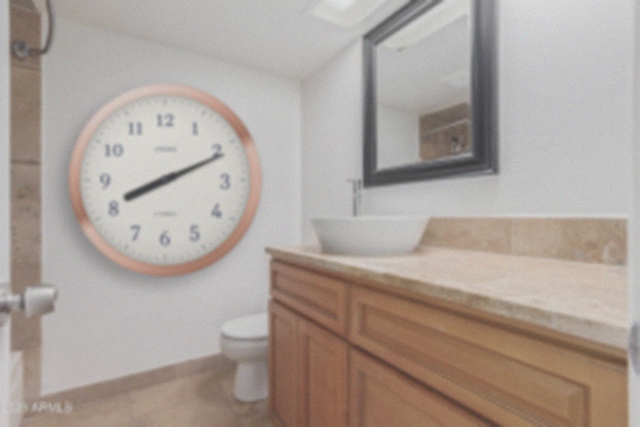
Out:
8 h 11 min
